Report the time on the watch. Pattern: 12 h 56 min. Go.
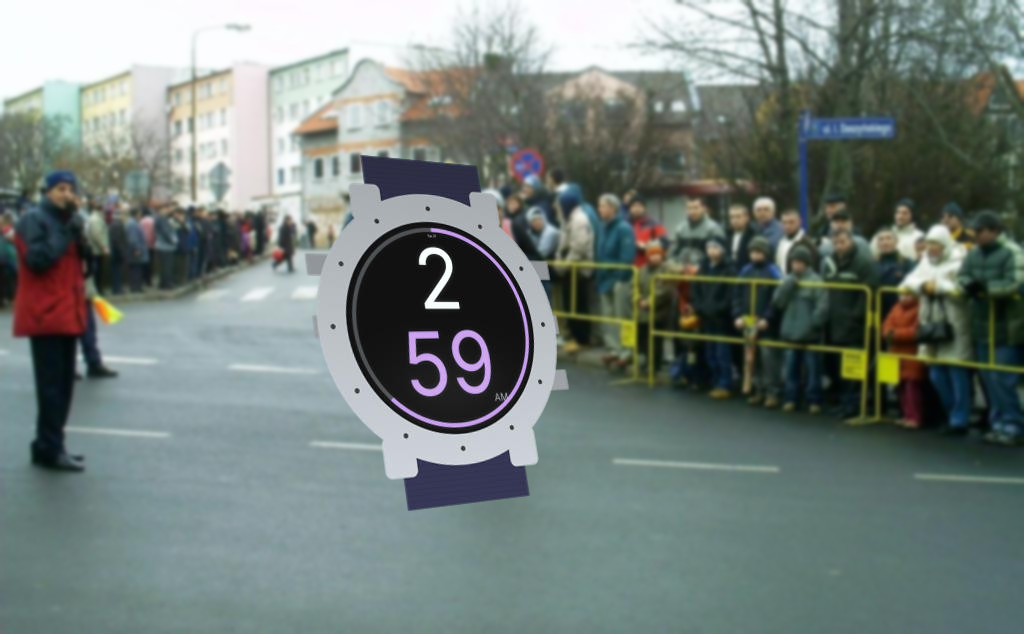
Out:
2 h 59 min
